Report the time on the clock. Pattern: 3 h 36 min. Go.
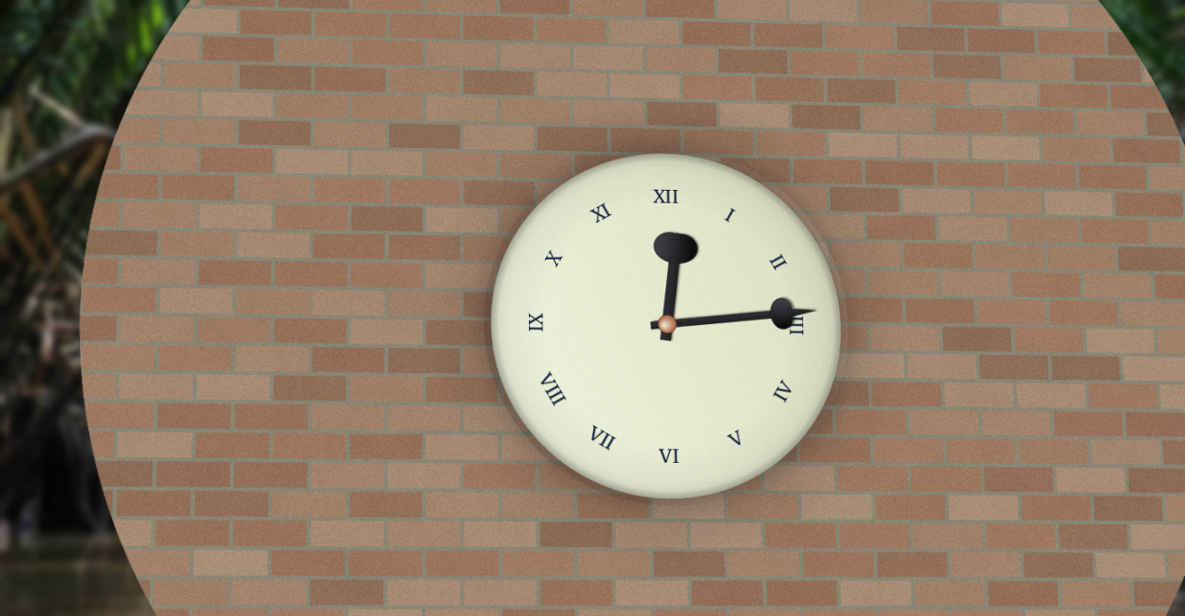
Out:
12 h 14 min
